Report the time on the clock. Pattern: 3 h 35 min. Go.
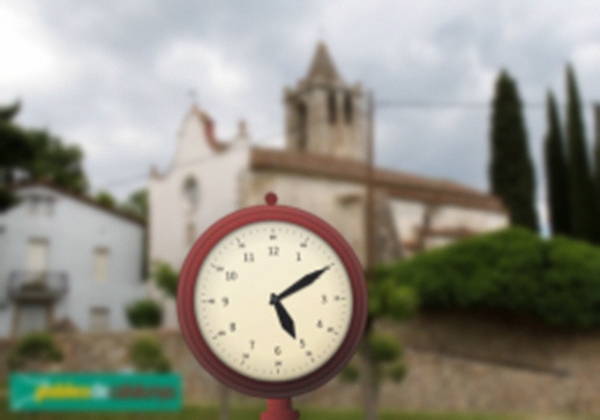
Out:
5 h 10 min
